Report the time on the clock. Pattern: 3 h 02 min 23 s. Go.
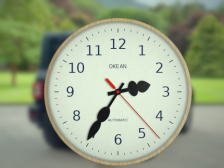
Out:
2 h 35 min 23 s
